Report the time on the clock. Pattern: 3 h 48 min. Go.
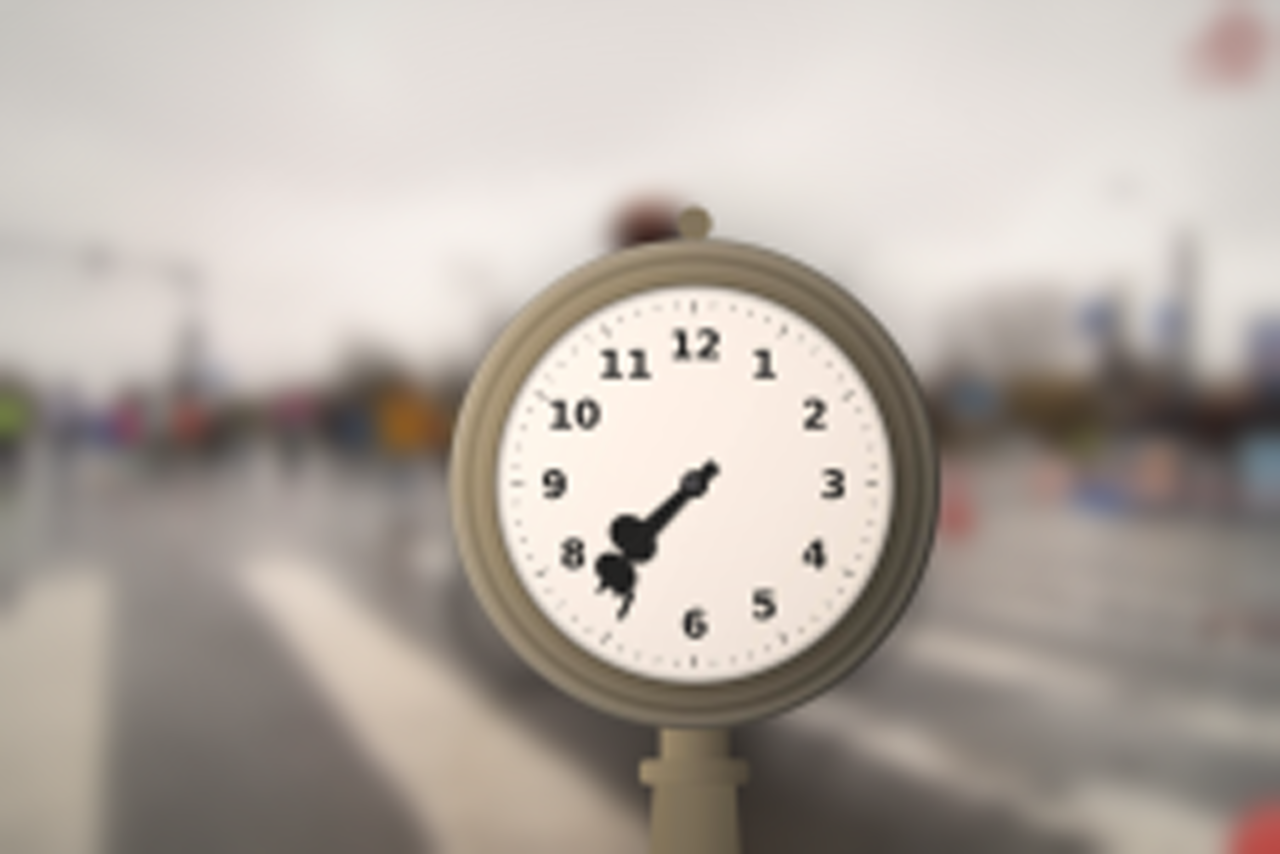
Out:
7 h 37 min
